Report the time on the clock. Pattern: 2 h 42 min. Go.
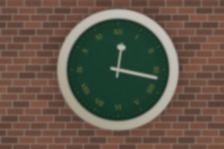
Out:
12 h 17 min
